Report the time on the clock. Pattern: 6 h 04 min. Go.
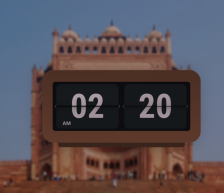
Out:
2 h 20 min
